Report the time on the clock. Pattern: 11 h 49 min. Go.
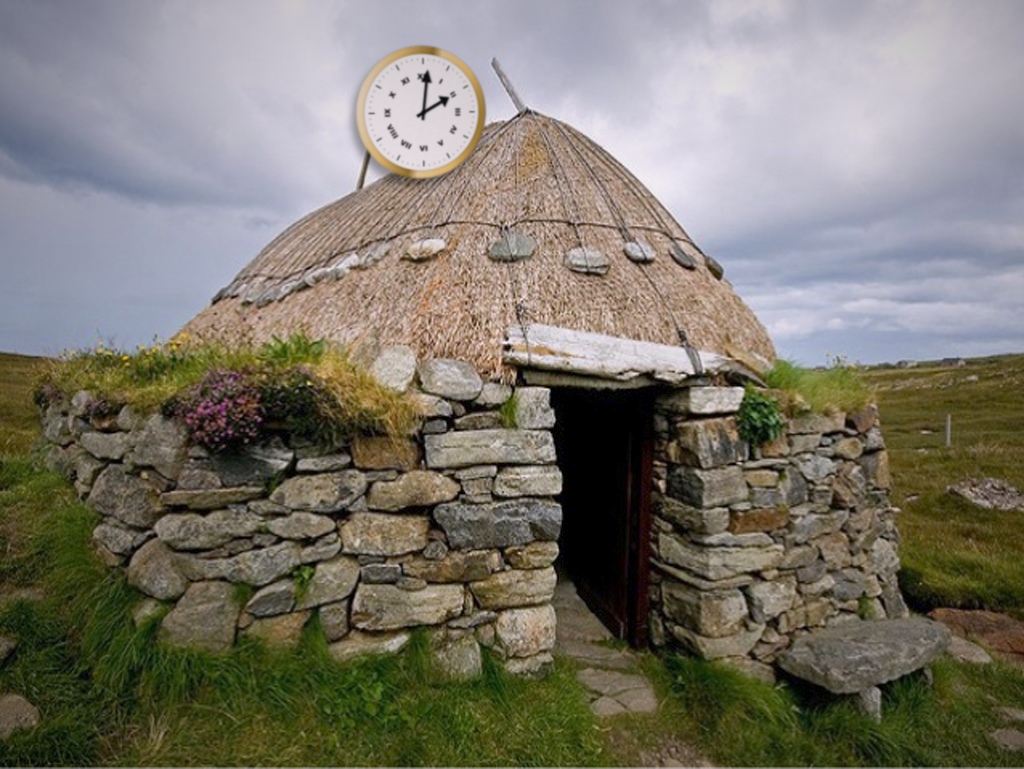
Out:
2 h 01 min
